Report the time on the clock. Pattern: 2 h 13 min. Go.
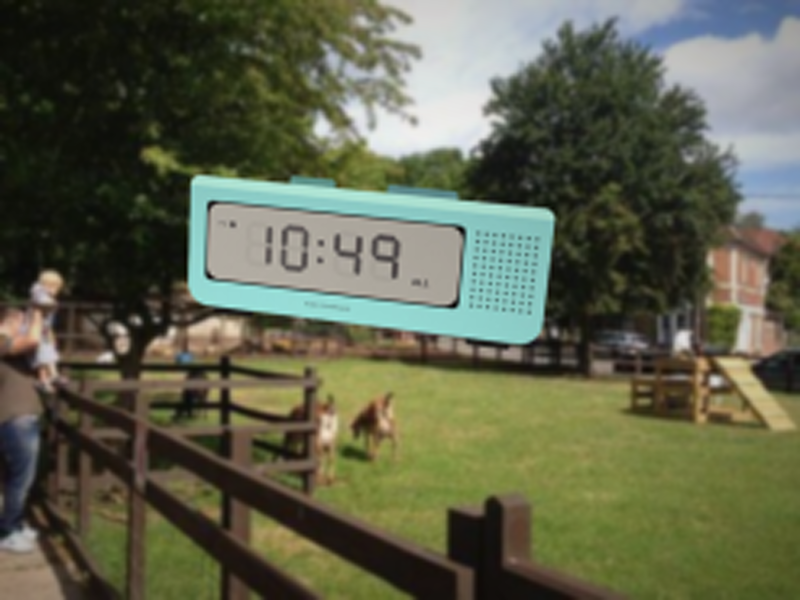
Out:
10 h 49 min
